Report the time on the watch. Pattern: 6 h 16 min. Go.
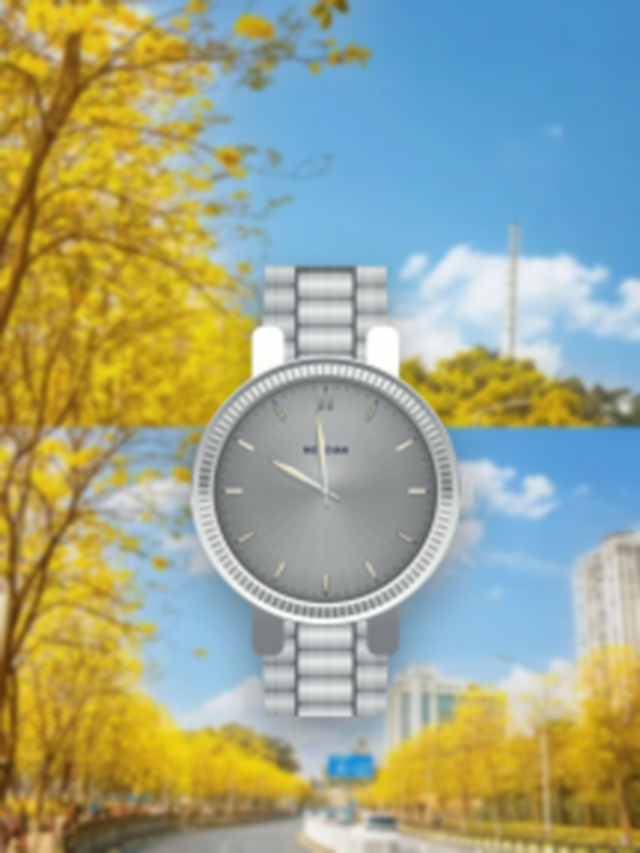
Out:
9 h 59 min
